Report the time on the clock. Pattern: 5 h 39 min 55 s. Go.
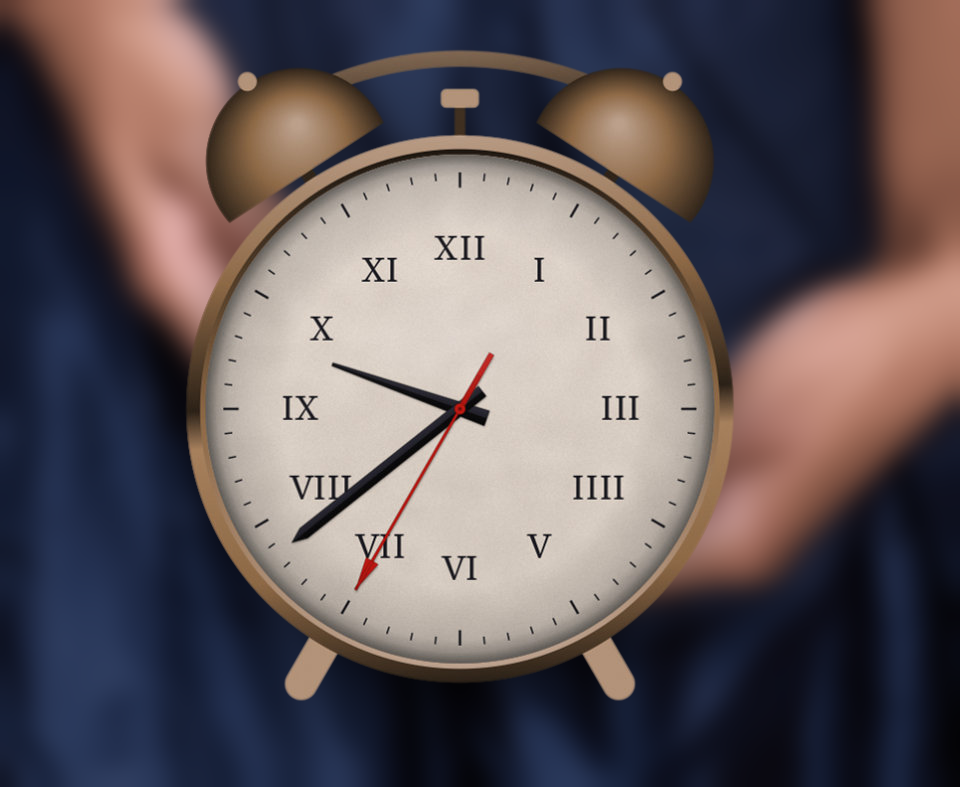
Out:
9 h 38 min 35 s
